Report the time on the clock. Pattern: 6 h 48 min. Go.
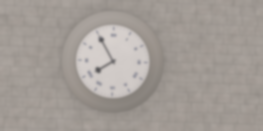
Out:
7 h 55 min
